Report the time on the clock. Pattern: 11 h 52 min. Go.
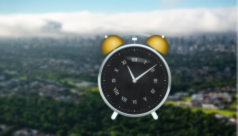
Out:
11 h 09 min
